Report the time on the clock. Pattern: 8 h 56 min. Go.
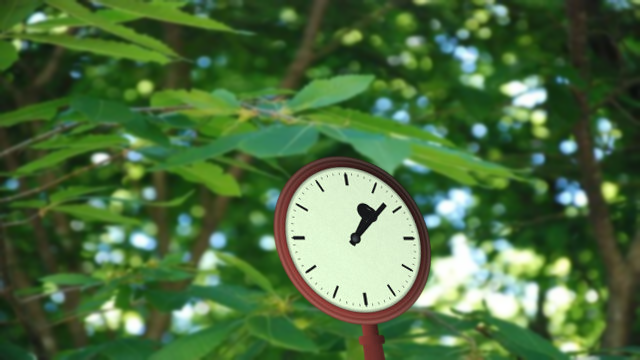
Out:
1 h 08 min
